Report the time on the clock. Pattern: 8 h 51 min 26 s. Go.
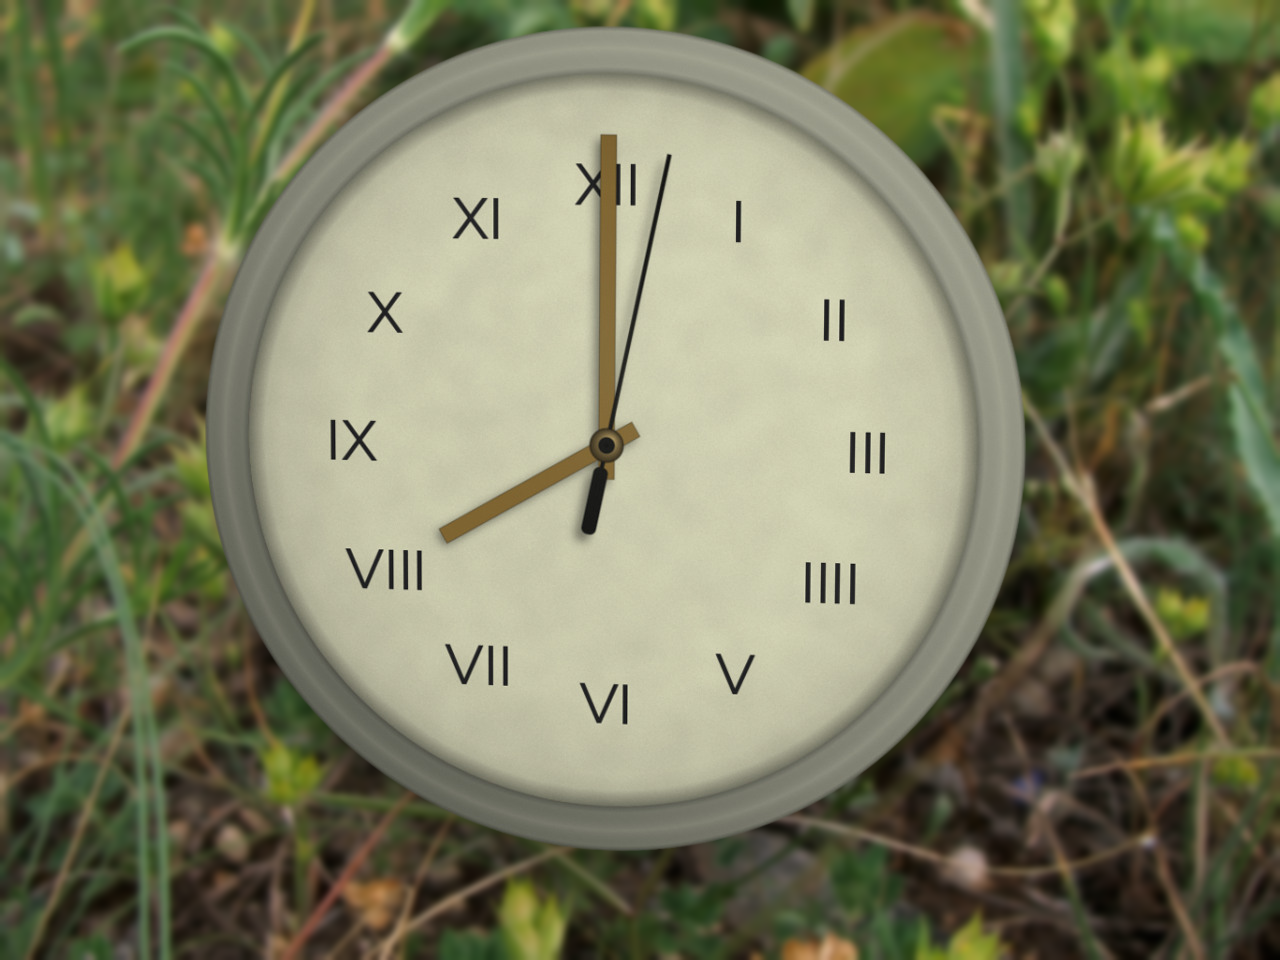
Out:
8 h 00 min 02 s
